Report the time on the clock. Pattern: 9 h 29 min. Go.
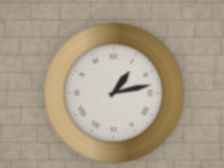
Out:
1 h 13 min
